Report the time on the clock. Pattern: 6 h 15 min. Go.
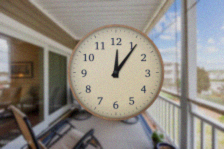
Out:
12 h 06 min
